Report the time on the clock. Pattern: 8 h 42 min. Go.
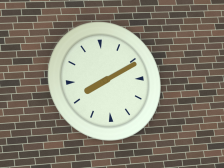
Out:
8 h 11 min
